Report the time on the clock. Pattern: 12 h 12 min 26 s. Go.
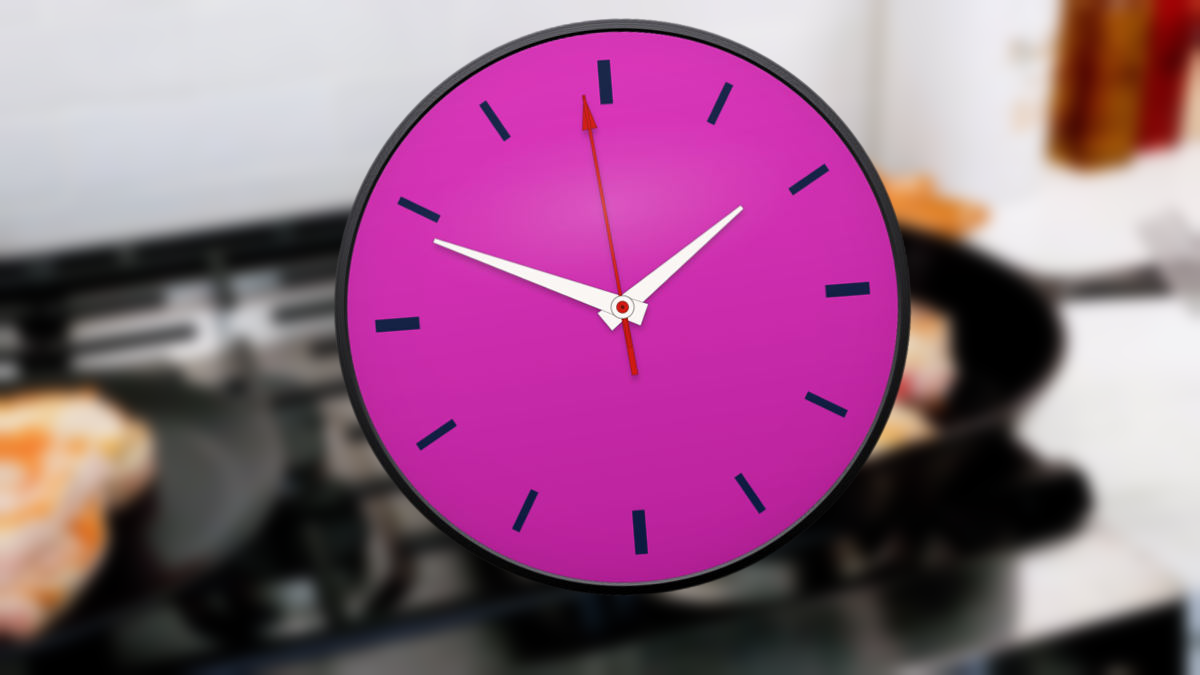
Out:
1 h 48 min 59 s
